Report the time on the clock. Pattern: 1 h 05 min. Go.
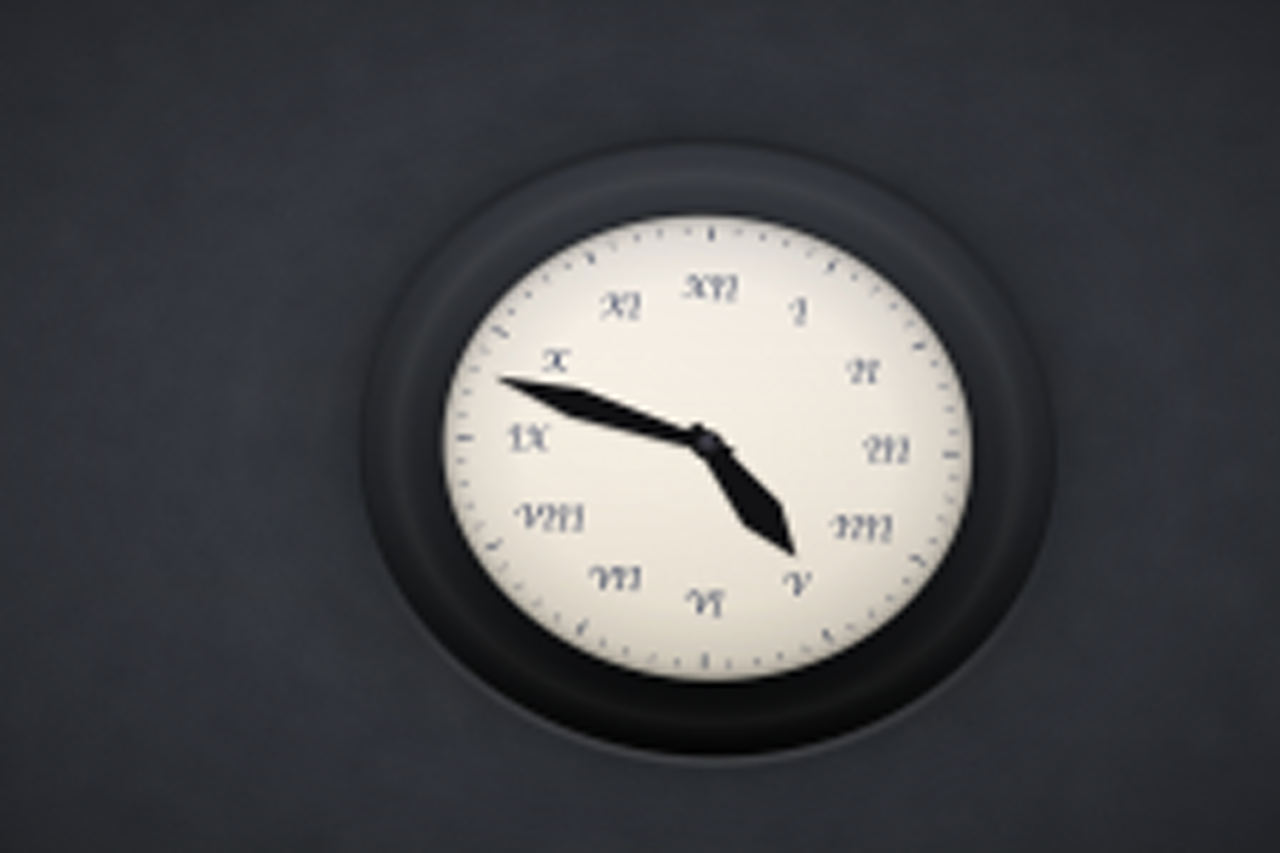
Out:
4 h 48 min
